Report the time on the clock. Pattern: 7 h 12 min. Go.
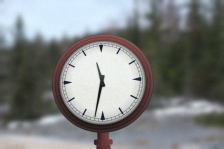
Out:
11 h 32 min
